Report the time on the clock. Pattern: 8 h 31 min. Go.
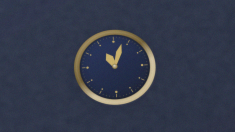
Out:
11 h 03 min
